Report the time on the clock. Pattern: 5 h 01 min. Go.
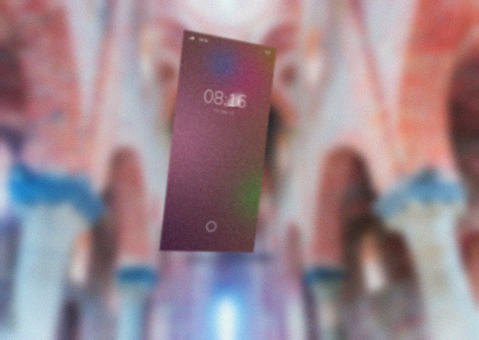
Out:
8 h 16 min
